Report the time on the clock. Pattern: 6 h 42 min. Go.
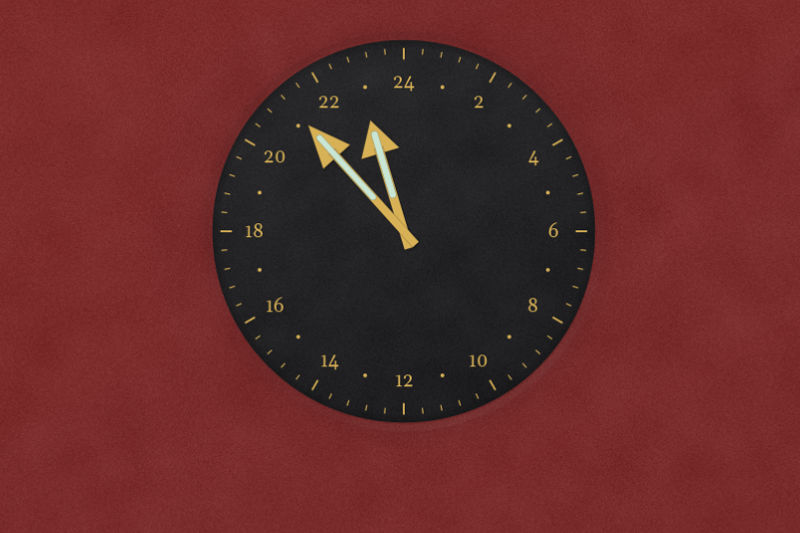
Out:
22 h 53 min
